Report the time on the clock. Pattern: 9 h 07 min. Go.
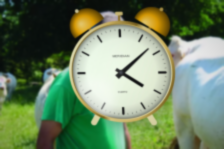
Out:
4 h 08 min
